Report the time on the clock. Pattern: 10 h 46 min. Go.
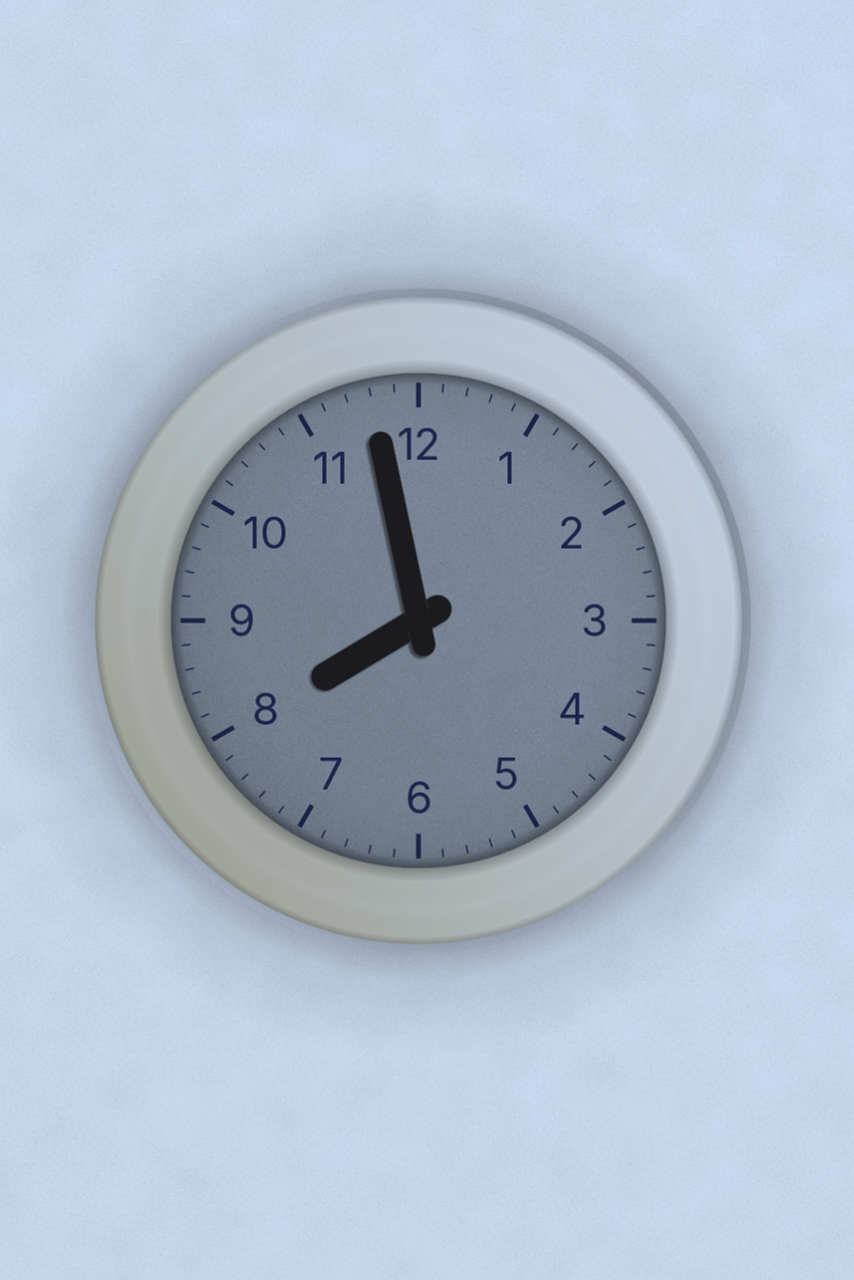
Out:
7 h 58 min
